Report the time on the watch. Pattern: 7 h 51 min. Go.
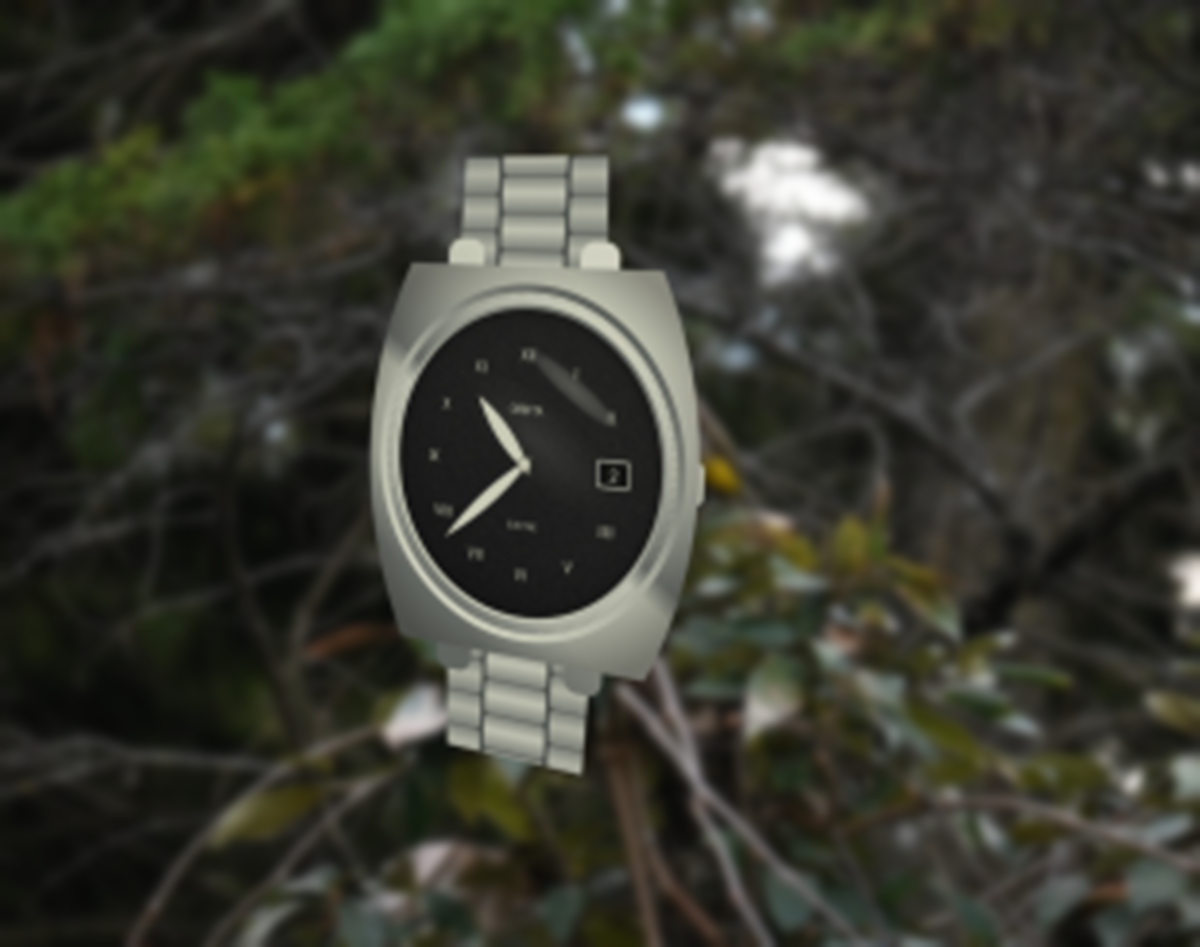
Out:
10 h 38 min
